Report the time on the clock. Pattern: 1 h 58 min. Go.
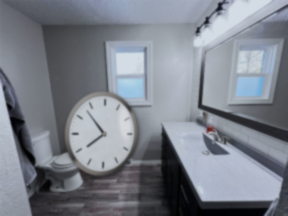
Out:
7 h 53 min
